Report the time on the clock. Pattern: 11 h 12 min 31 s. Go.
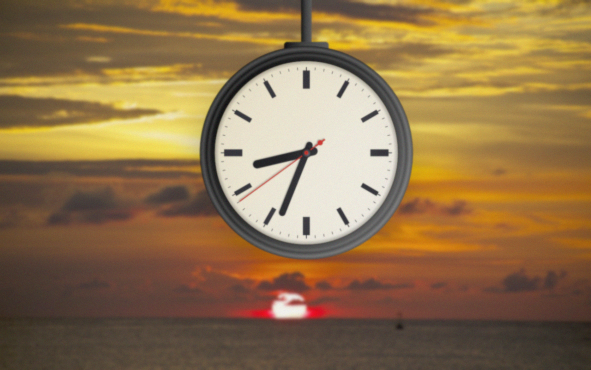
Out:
8 h 33 min 39 s
